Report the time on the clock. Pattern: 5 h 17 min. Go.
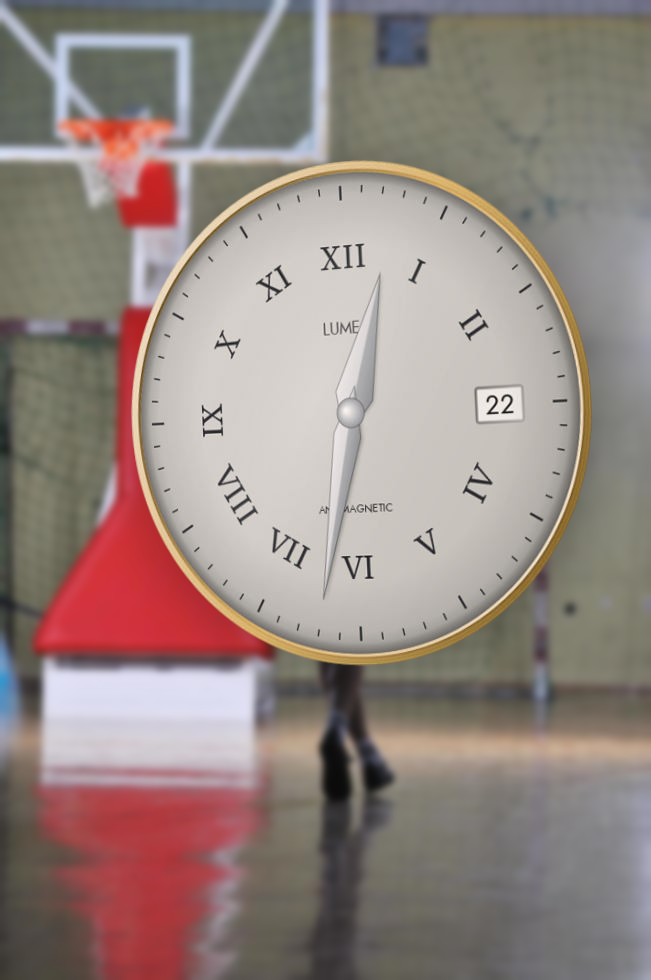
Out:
12 h 32 min
